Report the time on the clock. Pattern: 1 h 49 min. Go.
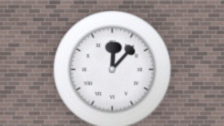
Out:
12 h 07 min
